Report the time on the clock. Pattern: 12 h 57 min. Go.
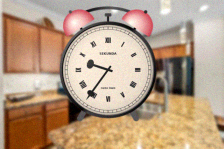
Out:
9 h 36 min
